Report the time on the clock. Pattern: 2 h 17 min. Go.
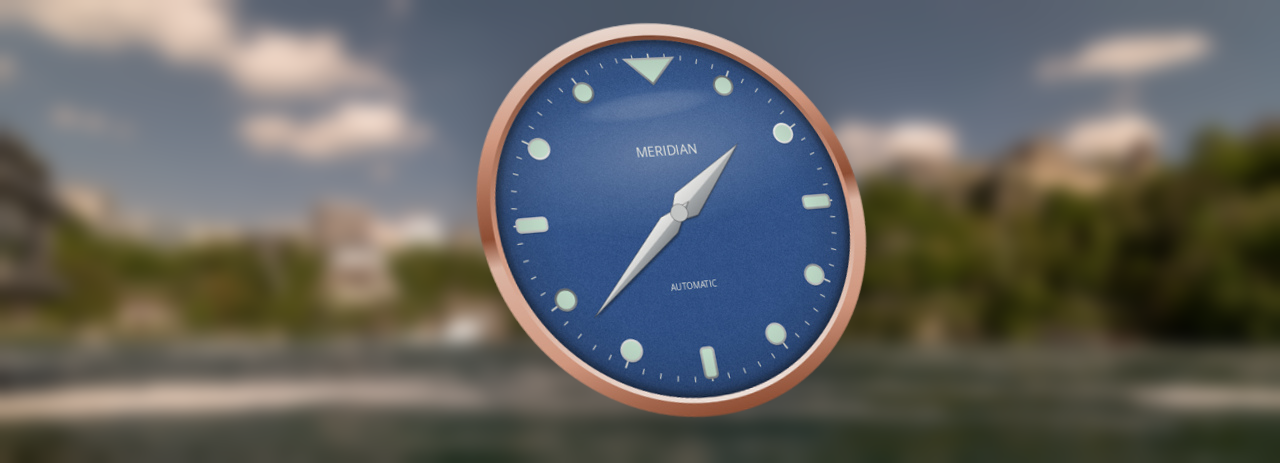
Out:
1 h 38 min
